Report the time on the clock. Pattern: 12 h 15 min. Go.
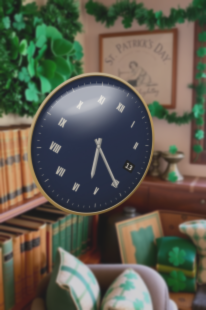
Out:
5 h 20 min
